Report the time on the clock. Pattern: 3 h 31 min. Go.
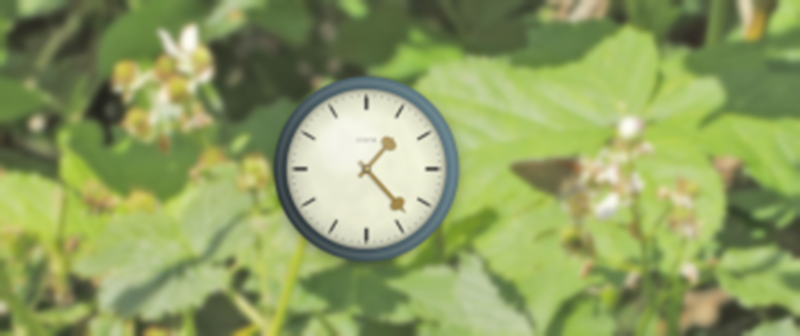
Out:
1 h 23 min
